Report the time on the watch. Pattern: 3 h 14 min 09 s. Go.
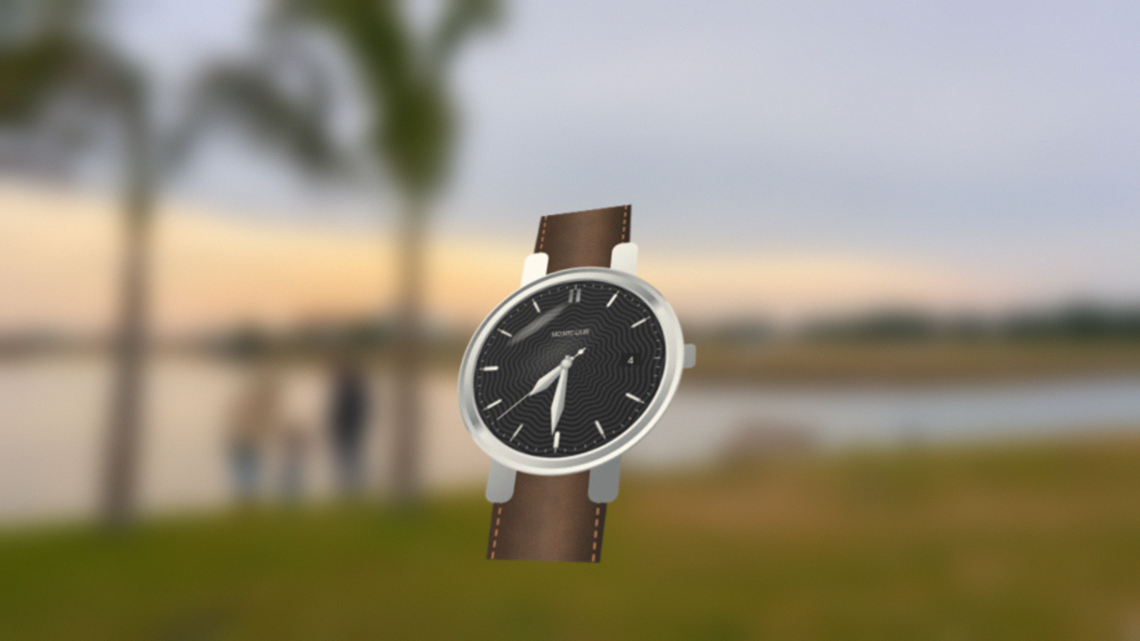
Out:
7 h 30 min 38 s
